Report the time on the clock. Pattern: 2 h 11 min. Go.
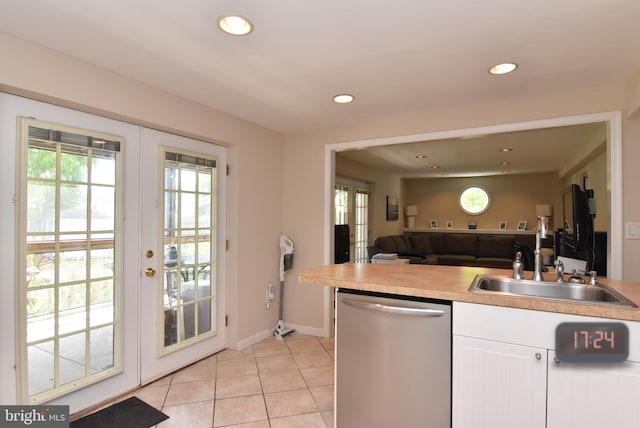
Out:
17 h 24 min
